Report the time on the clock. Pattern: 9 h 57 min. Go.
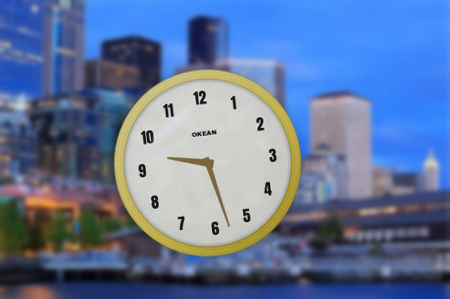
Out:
9 h 28 min
